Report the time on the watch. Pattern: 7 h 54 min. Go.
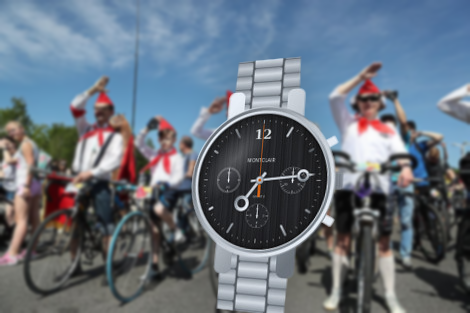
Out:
7 h 14 min
